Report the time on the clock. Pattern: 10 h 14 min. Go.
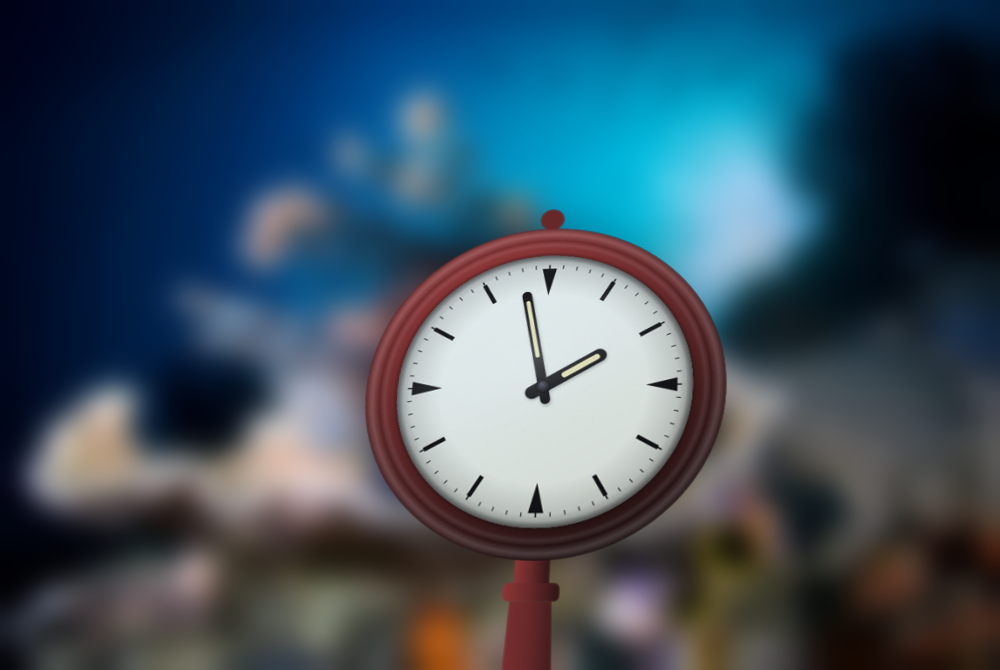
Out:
1 h 58 min
